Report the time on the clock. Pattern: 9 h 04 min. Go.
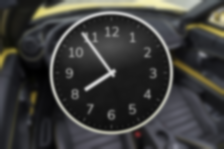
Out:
7 h 54 min
